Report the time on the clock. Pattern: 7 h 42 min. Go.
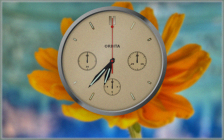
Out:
6 h 37 min
